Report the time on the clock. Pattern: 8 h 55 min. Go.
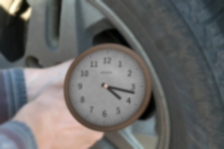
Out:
4 h 17 min
